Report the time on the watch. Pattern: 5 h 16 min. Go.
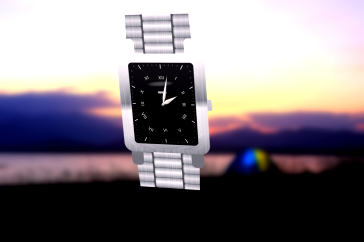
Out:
2 h 02 min
